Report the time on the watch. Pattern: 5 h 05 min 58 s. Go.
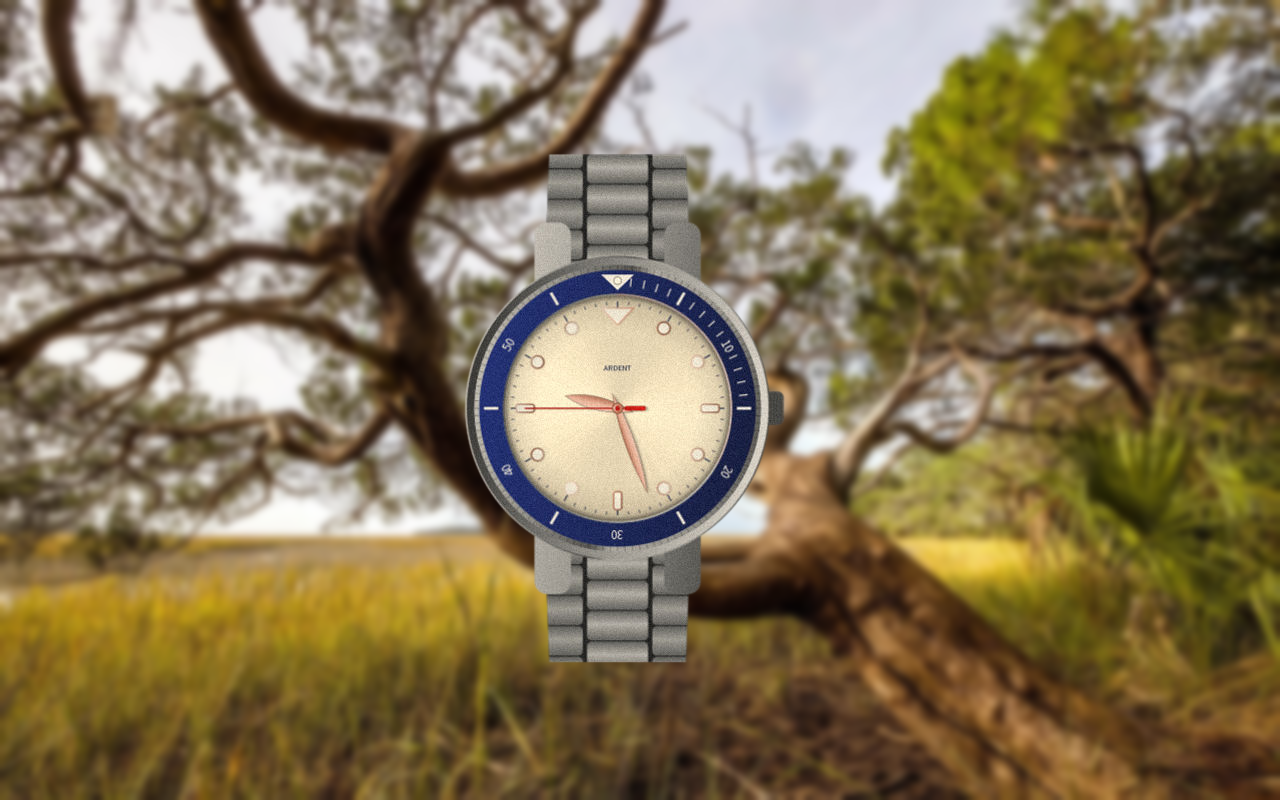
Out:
9 h 26 min 45 s
